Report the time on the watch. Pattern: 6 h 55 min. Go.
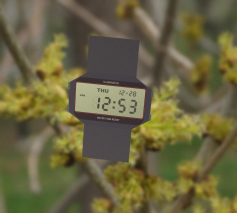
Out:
12 h 53 min
